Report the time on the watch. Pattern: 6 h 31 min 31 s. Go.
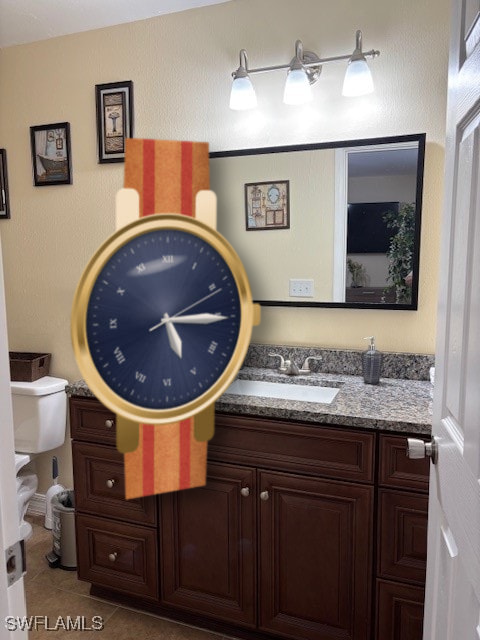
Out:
5 h 15 min 11 s
